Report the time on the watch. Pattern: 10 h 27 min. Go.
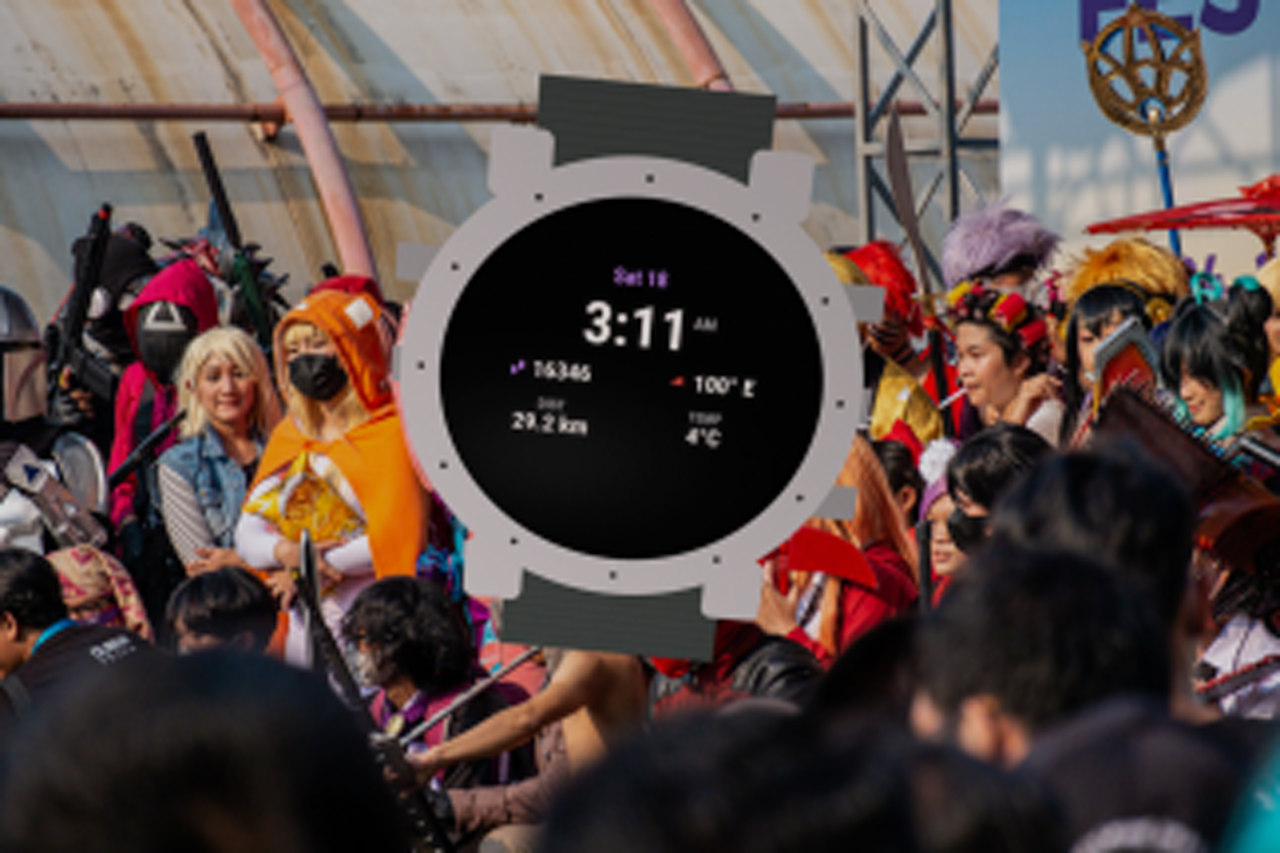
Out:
3 h 11 min
